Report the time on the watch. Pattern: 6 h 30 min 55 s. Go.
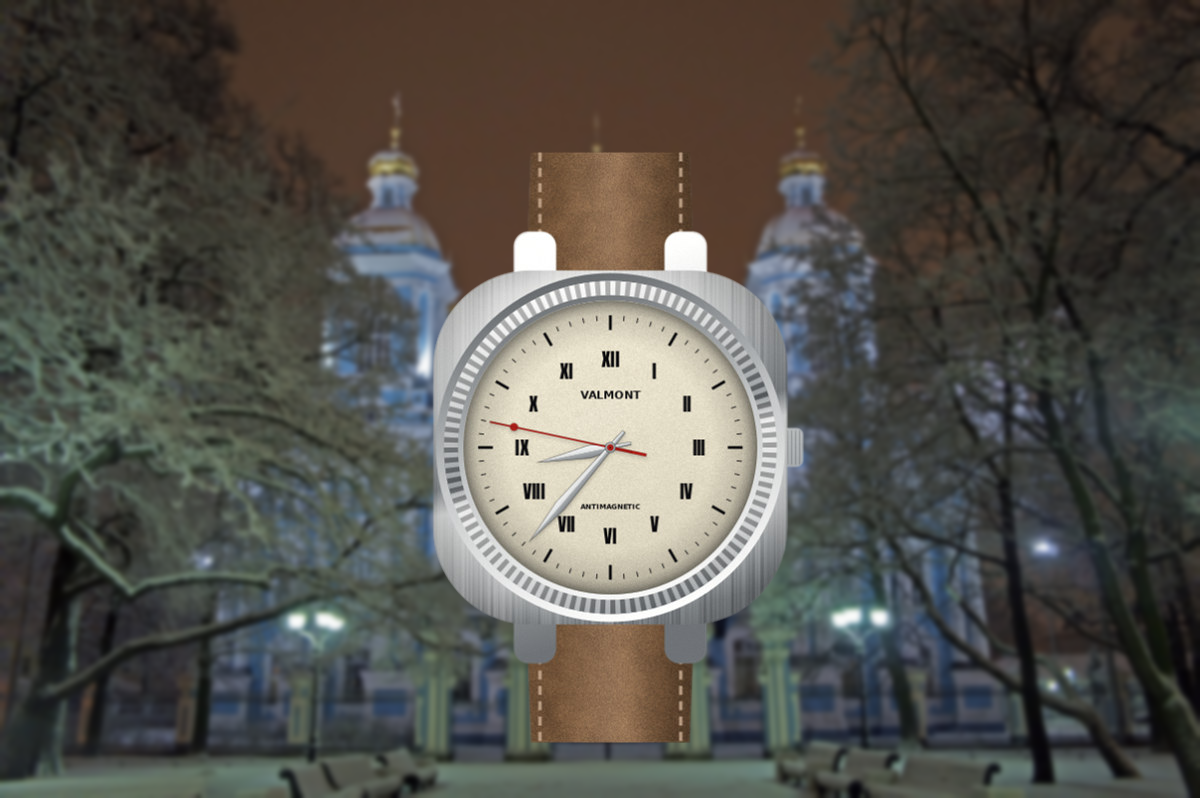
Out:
8 h 36 min 47 s
